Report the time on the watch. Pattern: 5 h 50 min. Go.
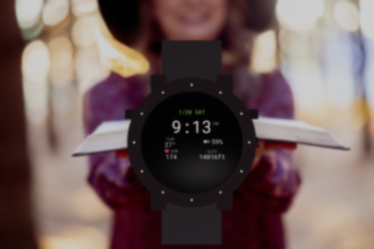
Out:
9 h 13 min
